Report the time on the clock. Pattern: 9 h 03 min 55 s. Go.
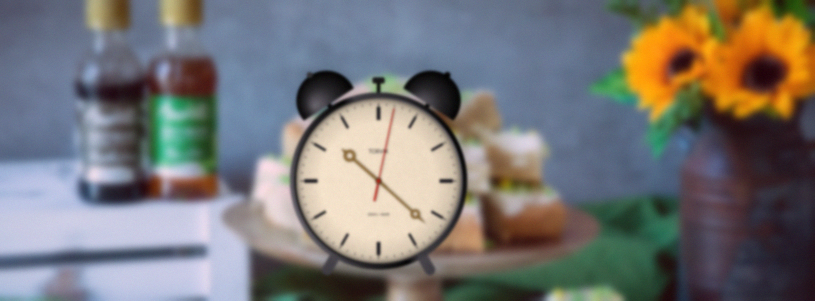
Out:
10 h 22 min 02 s
